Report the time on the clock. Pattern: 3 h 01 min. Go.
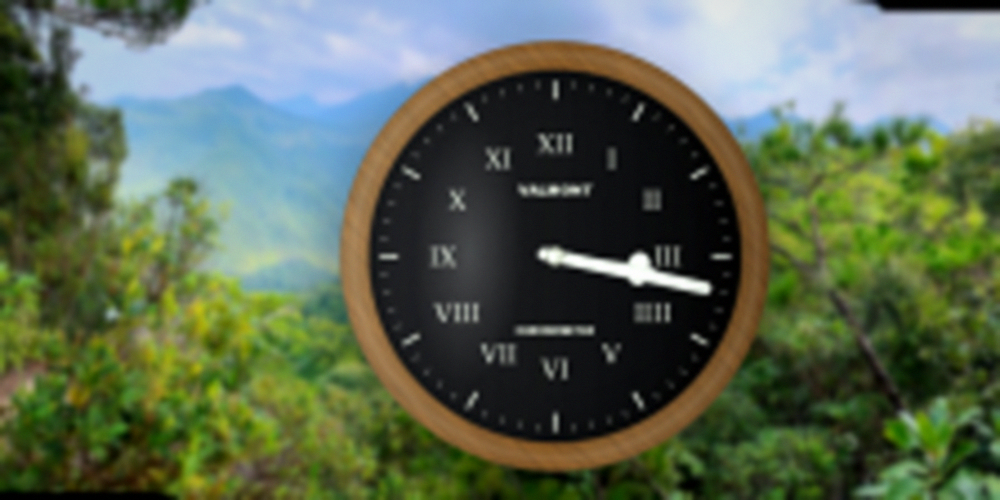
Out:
3 h 17 min
